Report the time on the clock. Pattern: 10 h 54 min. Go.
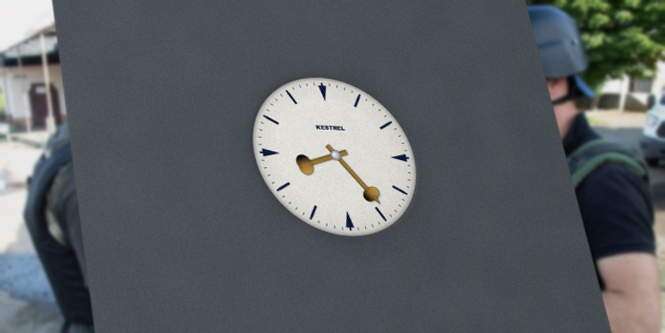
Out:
8 h 24 min
